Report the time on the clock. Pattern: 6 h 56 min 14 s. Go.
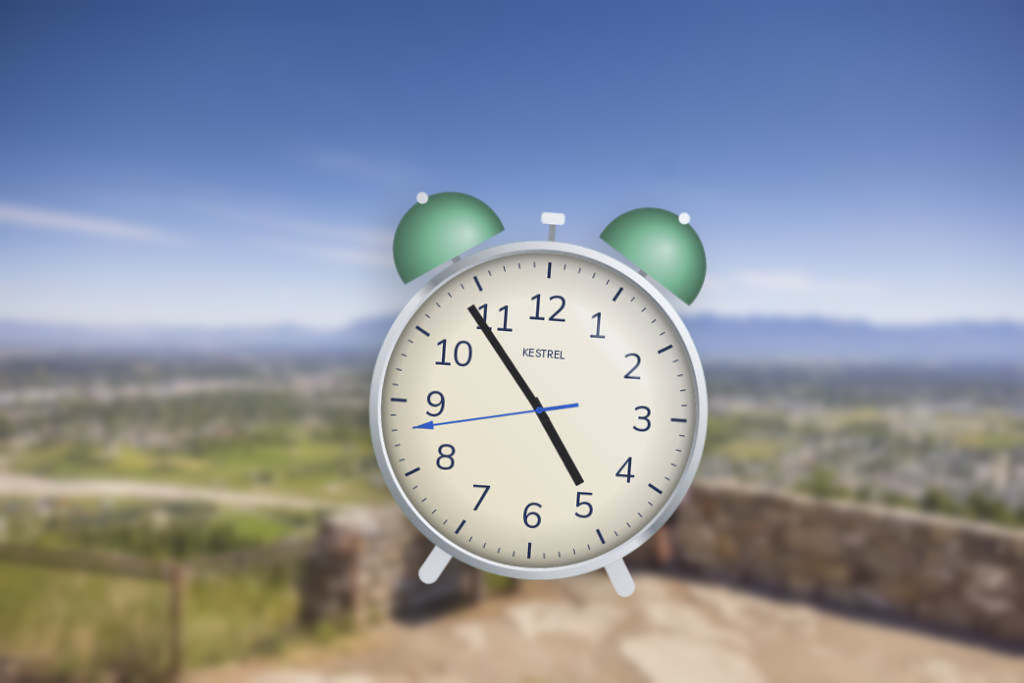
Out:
4 h 53 min 43 s
